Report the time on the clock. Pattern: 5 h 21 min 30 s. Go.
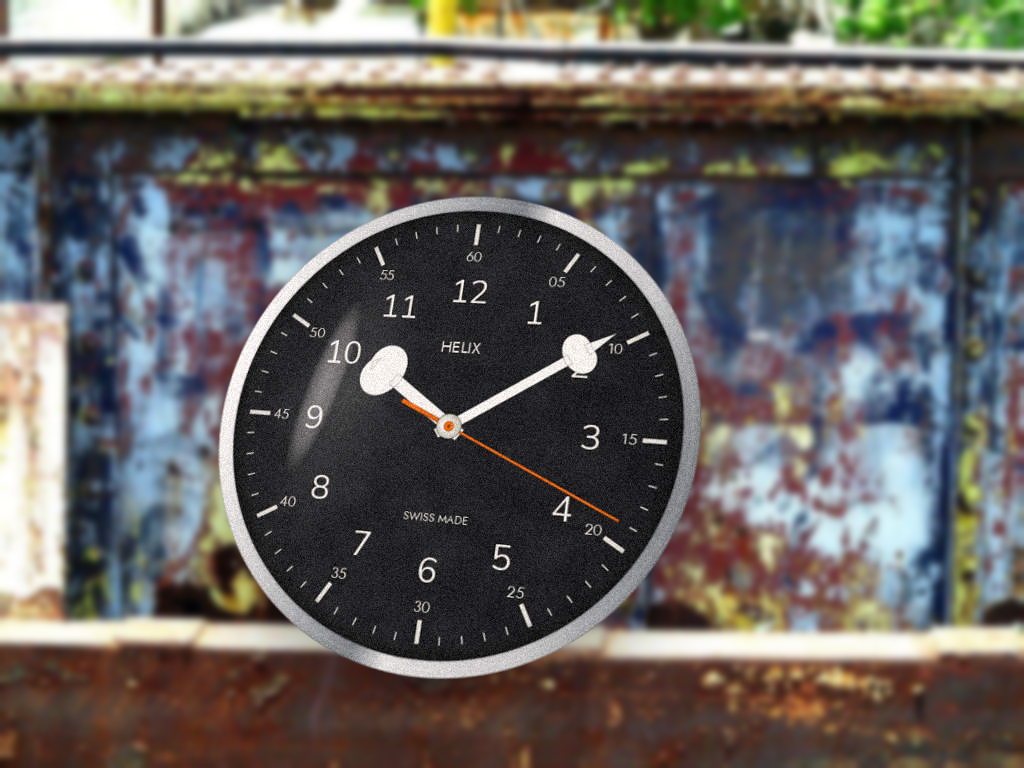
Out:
10 h 09 min 19 s
